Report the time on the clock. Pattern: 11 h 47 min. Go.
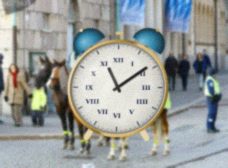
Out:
11 h 09 min
